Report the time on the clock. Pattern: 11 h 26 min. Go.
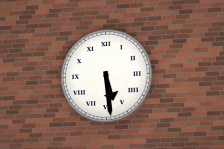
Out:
5 h 29 min
